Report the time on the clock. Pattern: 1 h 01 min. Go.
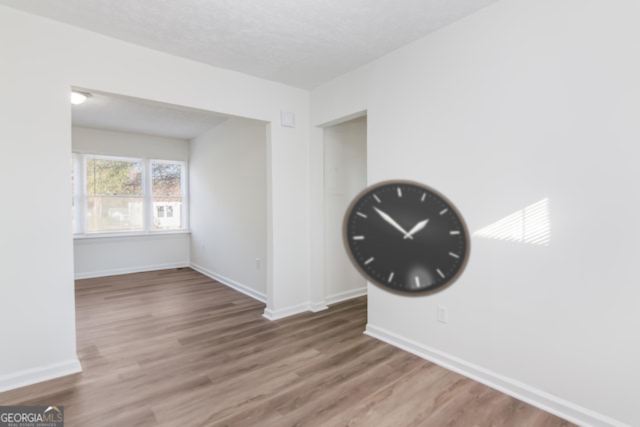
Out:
1 h 53 min
